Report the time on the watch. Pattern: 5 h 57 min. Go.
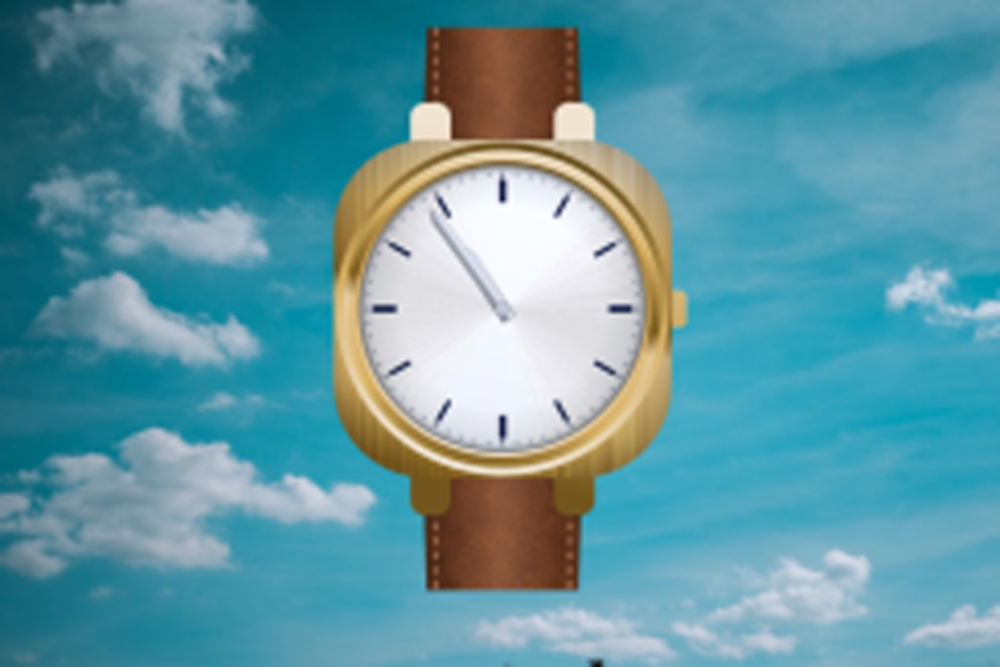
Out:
10 h 54 min
